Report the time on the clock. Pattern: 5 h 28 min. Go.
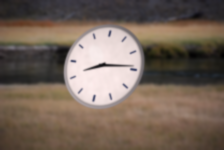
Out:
8 h 14 min
